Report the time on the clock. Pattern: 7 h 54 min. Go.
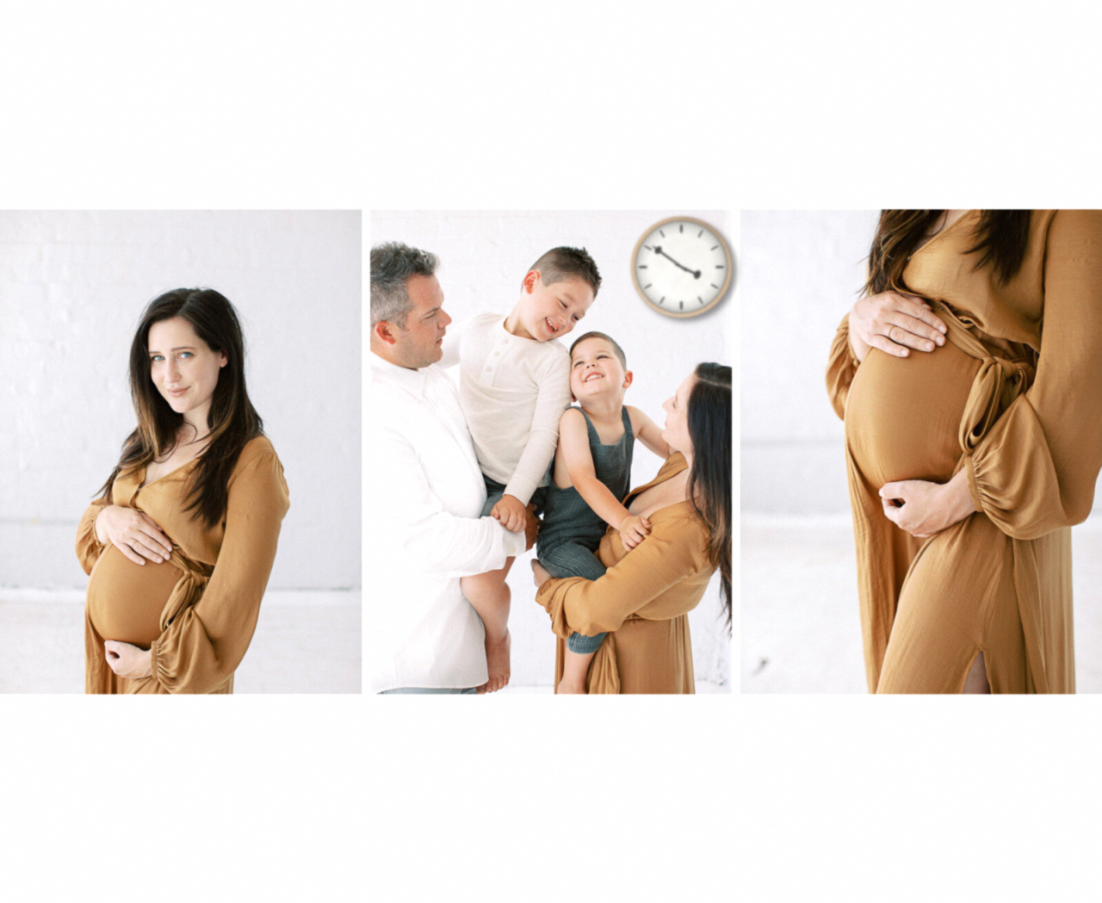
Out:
3 h 51 min
